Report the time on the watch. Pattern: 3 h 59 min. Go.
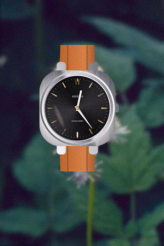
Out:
12 h 24 min
